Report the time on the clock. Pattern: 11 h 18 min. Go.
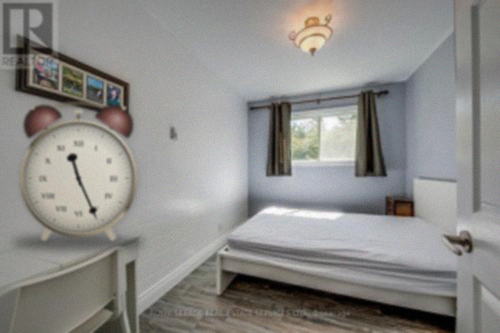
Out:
11 h 26 min
